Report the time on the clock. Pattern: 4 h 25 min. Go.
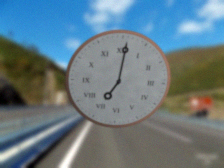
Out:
7 h 01 min
